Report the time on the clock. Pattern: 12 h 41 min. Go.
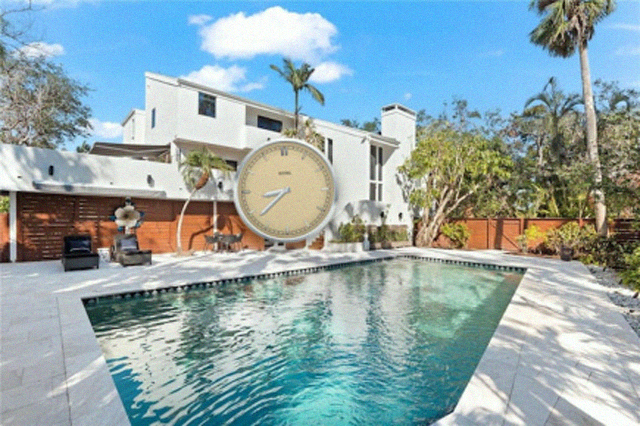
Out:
8 h 38 min
